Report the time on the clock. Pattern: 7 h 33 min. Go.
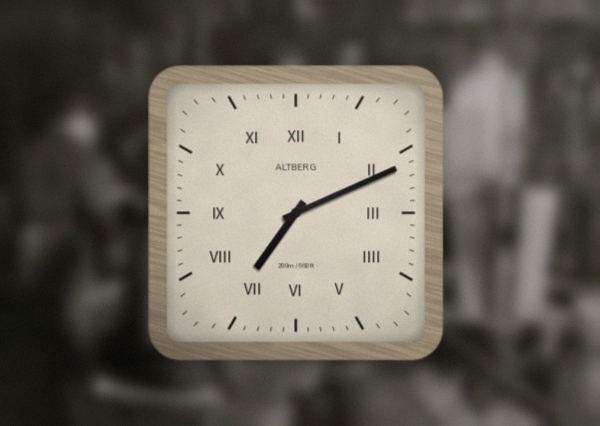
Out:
7 h 11 min
